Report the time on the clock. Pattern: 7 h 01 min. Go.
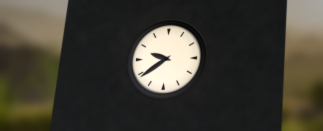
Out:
9 h 39 min
